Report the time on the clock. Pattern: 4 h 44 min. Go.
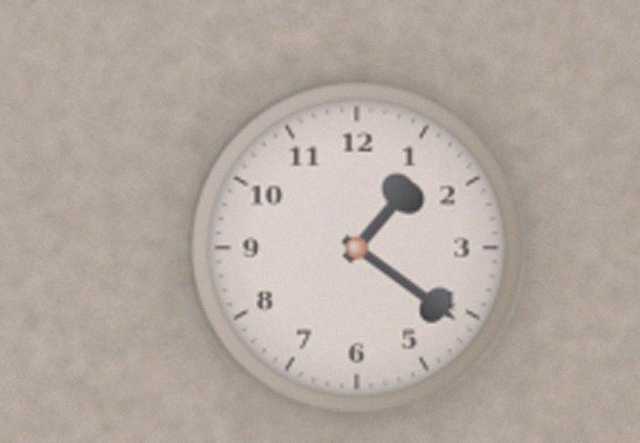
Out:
1 h 21 min
